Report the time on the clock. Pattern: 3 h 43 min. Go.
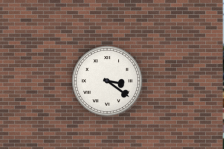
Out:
3 h 21 min
